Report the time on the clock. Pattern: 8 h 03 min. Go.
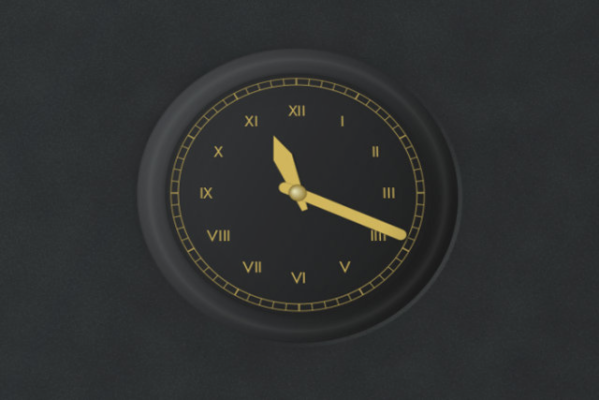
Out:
11 h 19 min
